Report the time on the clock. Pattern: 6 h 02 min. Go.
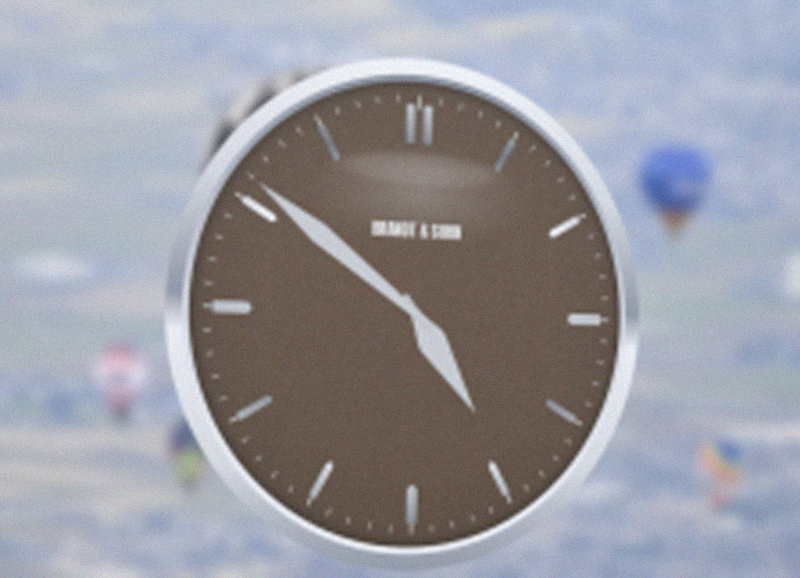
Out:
4 h 51 min
